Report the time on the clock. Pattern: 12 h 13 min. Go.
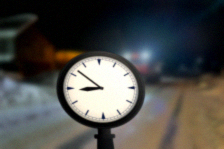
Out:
8 h 52 min
